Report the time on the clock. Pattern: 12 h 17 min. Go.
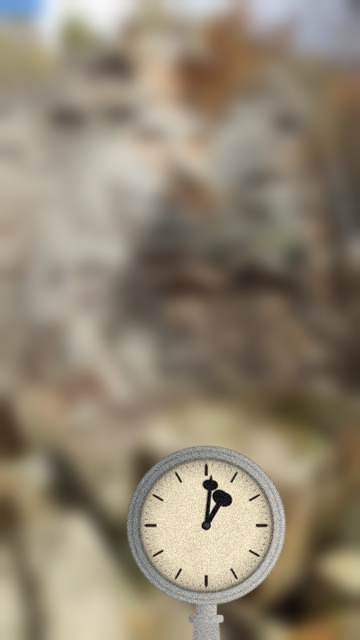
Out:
1 h 01 min
